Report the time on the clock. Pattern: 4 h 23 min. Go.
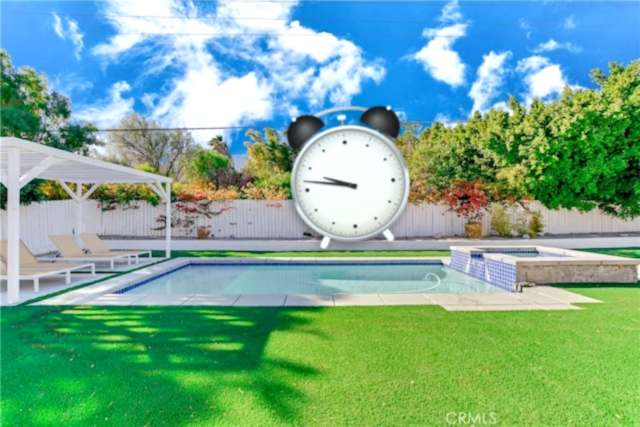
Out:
9 h 47 min
